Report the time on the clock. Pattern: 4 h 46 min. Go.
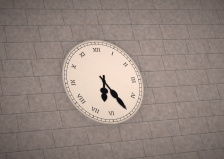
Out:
6 h 25 min
